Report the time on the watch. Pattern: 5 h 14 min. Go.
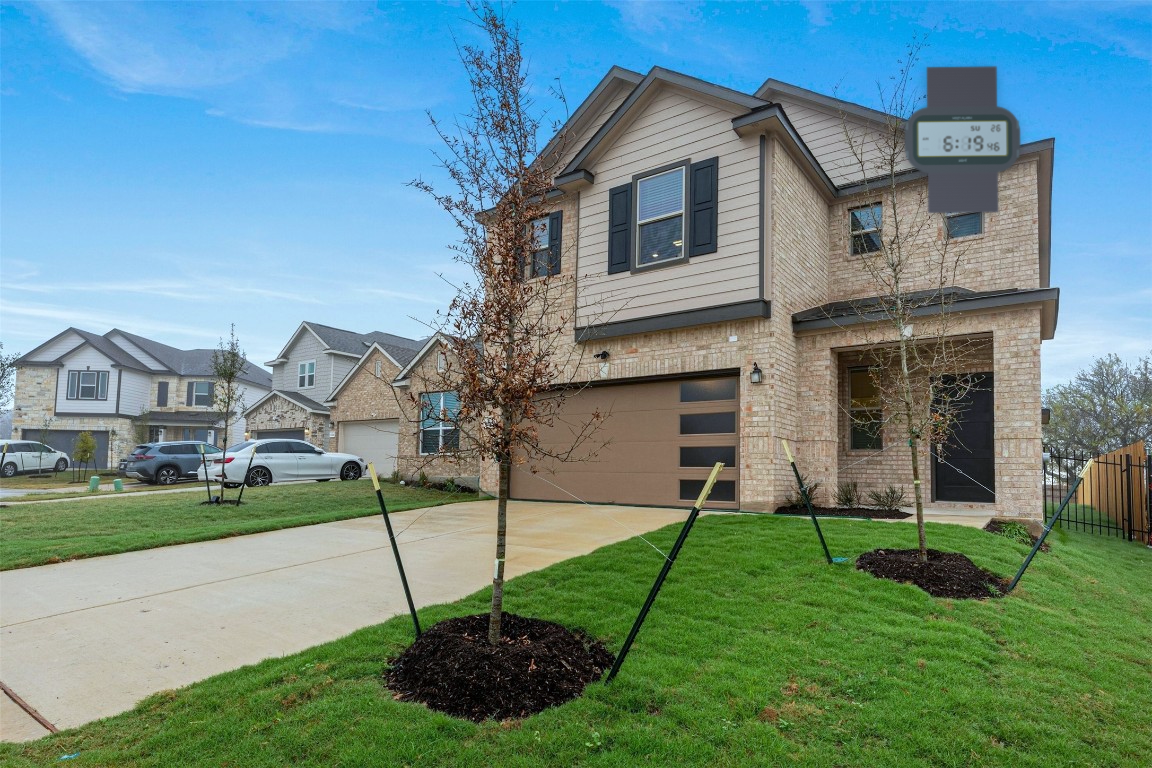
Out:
6 h 19 min
